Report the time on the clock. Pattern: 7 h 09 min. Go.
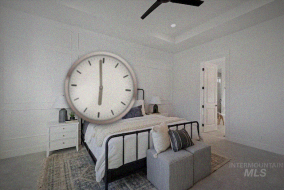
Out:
5 h 59 min
